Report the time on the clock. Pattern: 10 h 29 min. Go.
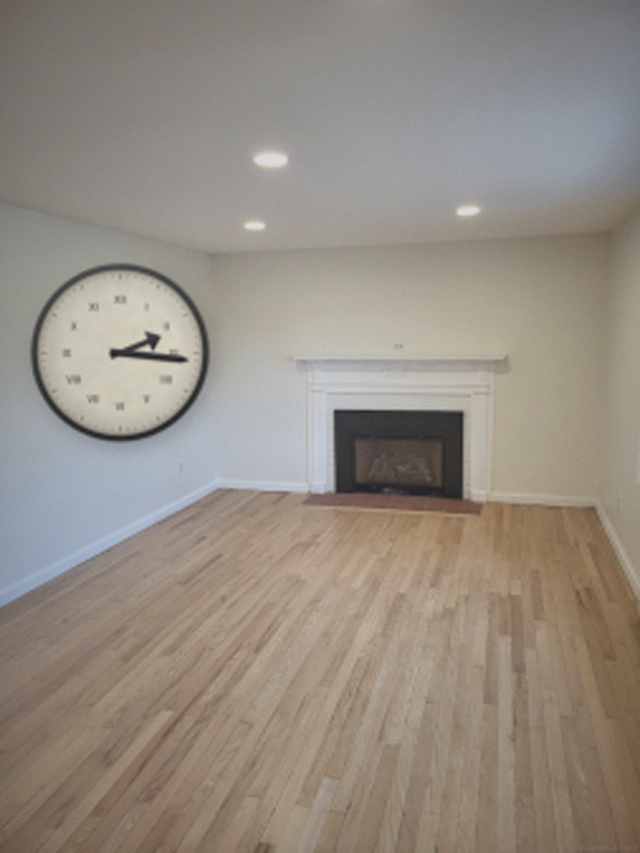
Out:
2 h 16 min
